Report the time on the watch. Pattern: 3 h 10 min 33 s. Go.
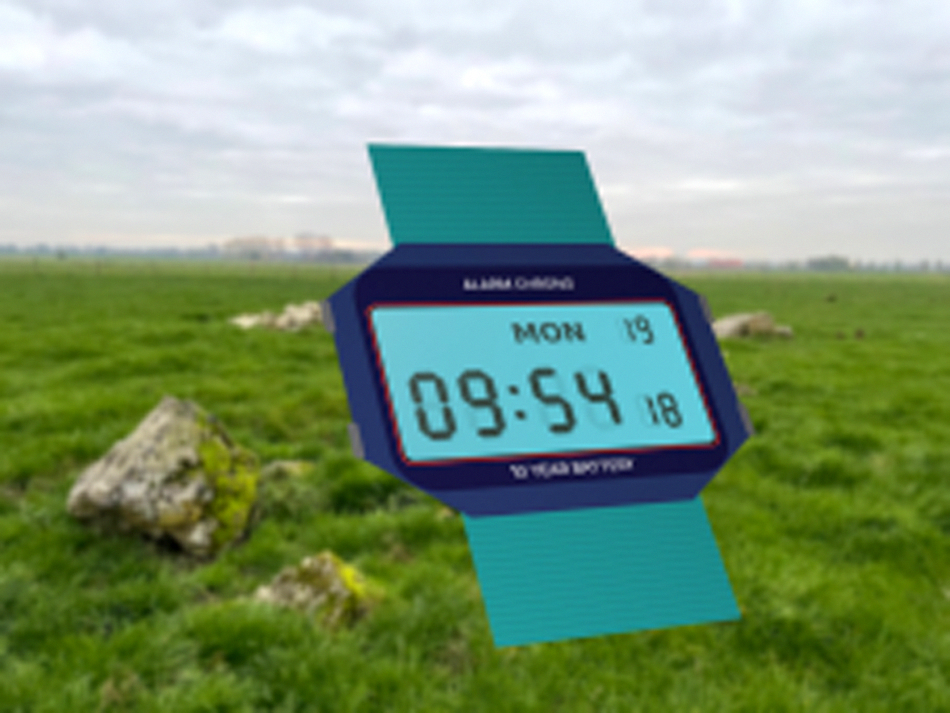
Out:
9 h 54 min 18 s
